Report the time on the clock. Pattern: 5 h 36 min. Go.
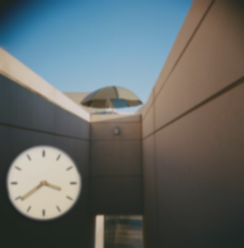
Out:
3 h 39 min
